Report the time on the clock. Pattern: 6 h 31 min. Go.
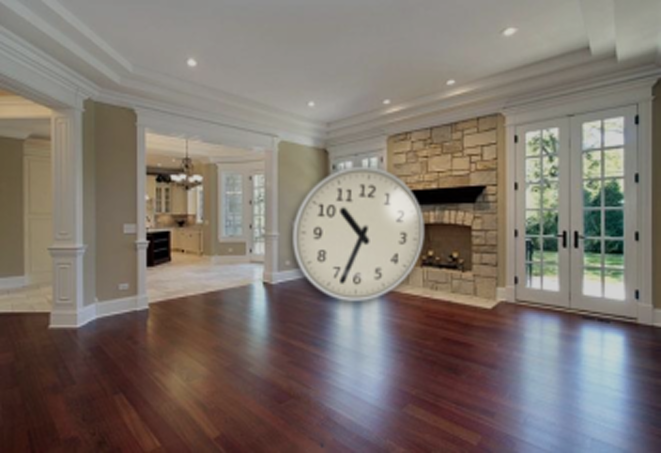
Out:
10 h 33 min
